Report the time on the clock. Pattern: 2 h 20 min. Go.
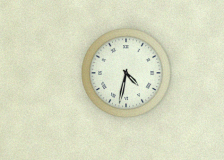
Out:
4 h 32 min
